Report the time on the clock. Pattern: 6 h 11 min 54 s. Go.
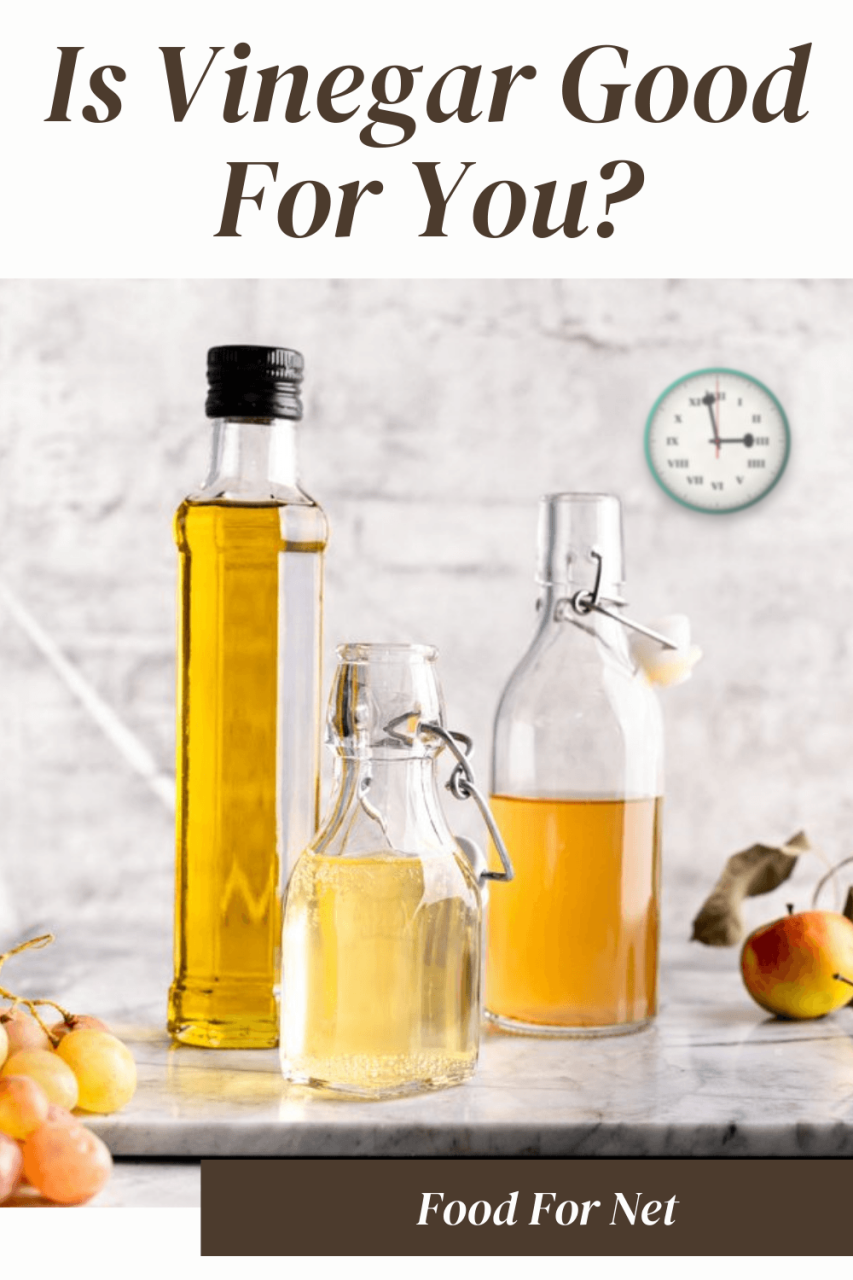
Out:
2 h 58 min 00 s
